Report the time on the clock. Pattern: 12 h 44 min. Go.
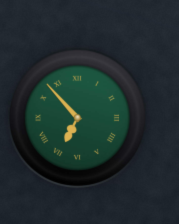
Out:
6 h 53 min
